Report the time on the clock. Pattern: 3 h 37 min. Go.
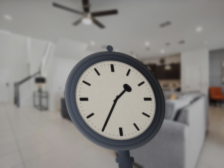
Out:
1 h 35 min
